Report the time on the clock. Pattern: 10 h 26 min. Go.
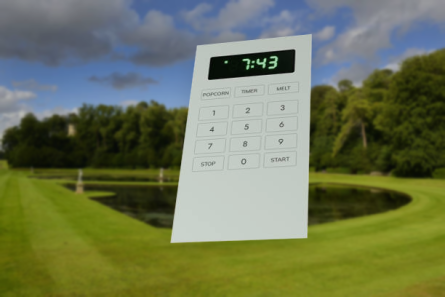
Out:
7 h 43 min
